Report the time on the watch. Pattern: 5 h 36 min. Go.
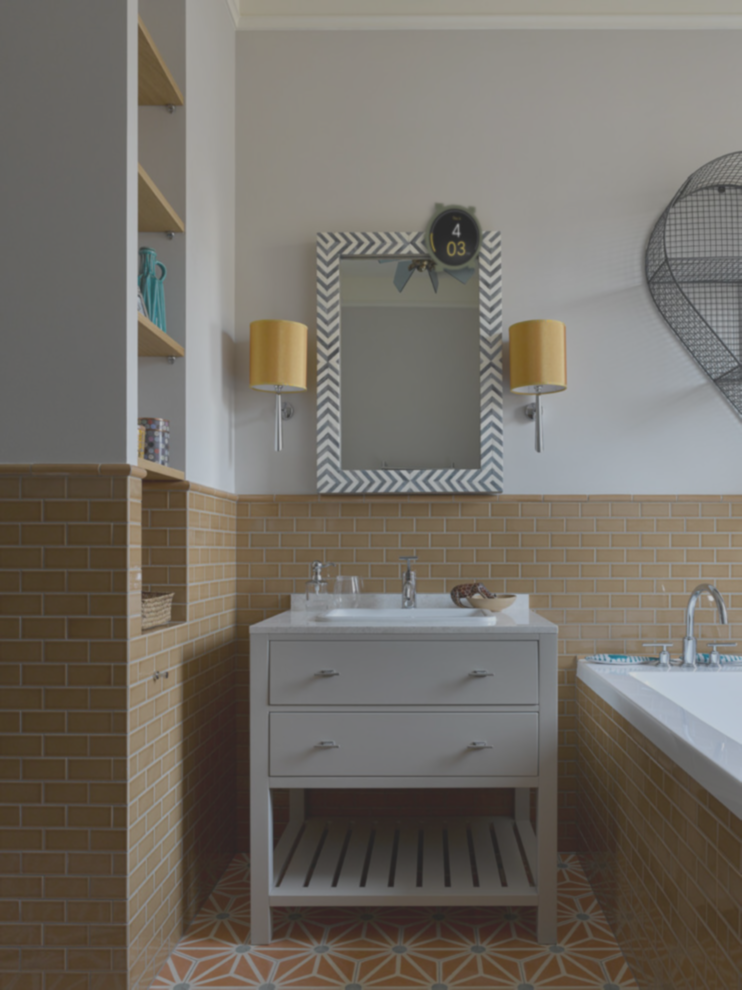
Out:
4 h 03 min
